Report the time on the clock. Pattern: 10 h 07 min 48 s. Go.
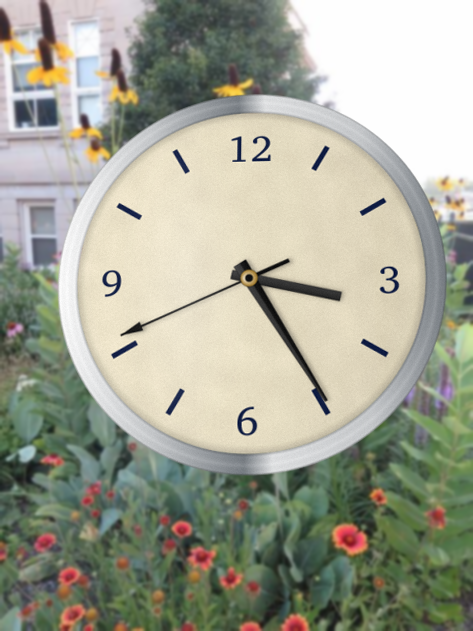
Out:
3 h 24 min 41 s
